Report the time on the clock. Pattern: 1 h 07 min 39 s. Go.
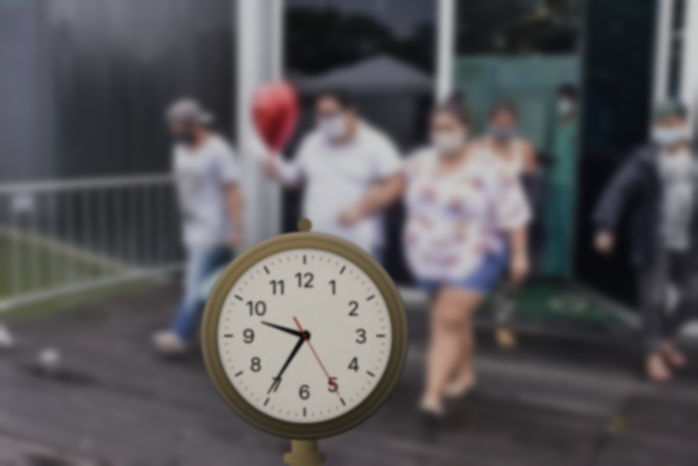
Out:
9 h 35 min 25 s
